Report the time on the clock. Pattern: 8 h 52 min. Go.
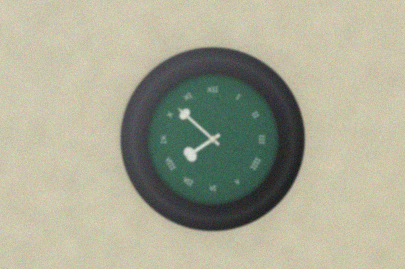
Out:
7 h 52 min
